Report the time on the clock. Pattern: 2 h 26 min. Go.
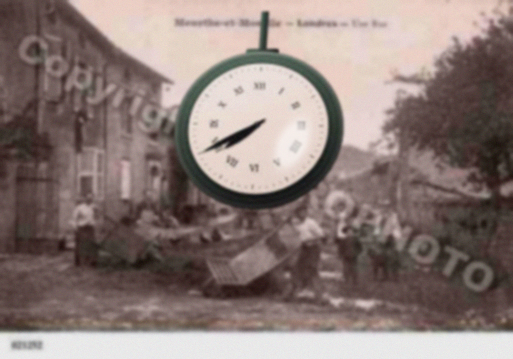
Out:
7 h 40 min
